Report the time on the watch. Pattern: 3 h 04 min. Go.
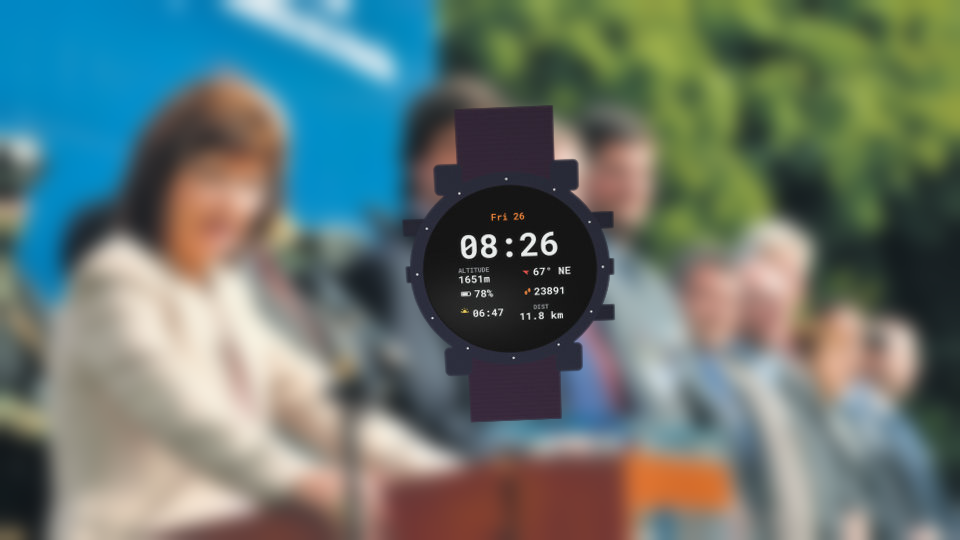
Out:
8 h 26 min
